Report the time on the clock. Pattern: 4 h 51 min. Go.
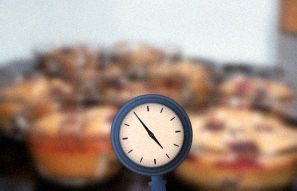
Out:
4 h 55 min
